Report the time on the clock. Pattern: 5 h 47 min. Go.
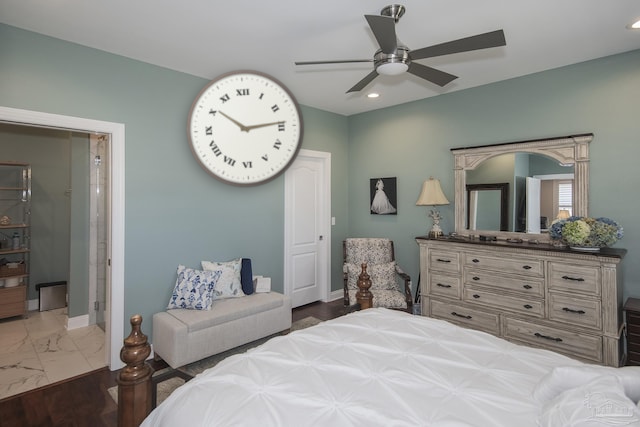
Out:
10 h 14 min
